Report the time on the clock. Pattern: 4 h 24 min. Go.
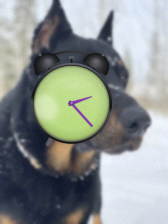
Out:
2 h 23 min
